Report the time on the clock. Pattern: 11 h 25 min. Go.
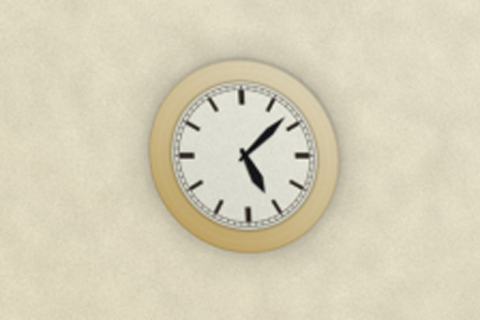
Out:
5 h 08 min
